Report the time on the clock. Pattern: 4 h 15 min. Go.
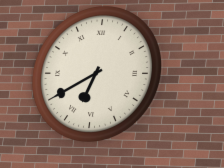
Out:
6 h 40 min
